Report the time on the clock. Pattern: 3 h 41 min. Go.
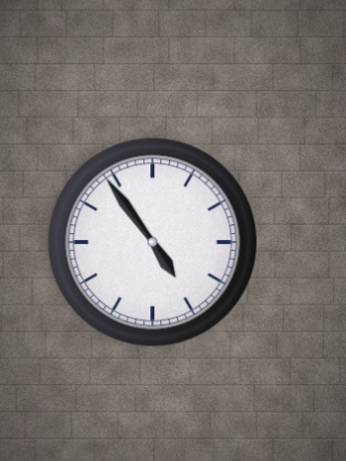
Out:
4 h 54 min
